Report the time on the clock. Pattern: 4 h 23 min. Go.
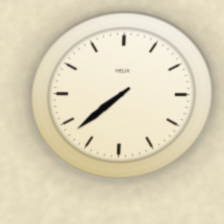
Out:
7 h 38 min
